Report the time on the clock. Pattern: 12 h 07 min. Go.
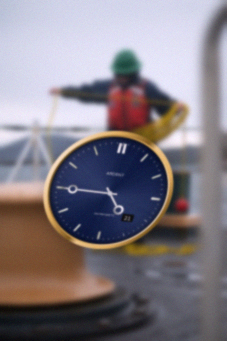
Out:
4 h 45 min
